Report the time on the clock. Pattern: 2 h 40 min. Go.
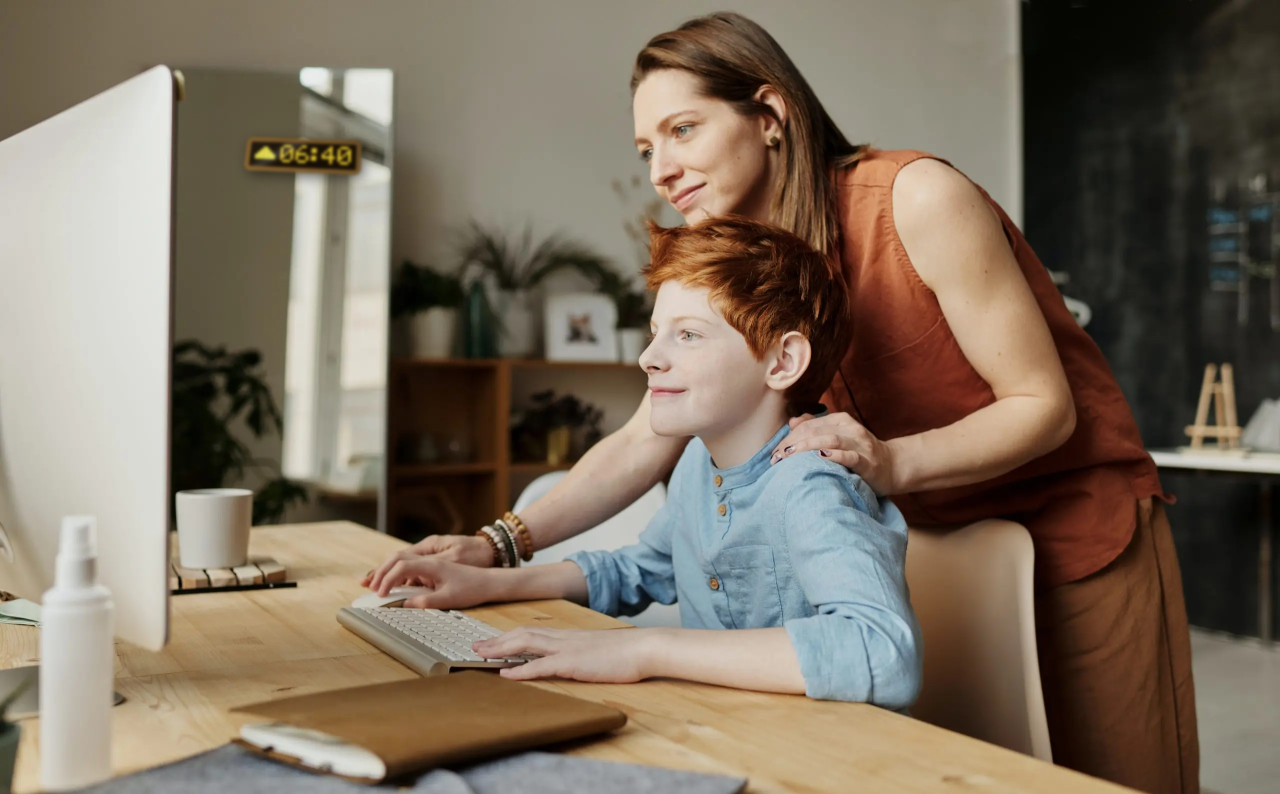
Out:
6 h 40 min
